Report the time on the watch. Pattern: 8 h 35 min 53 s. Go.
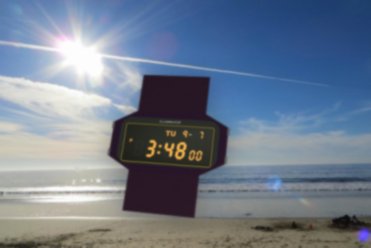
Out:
3 h 48 min 00 s
